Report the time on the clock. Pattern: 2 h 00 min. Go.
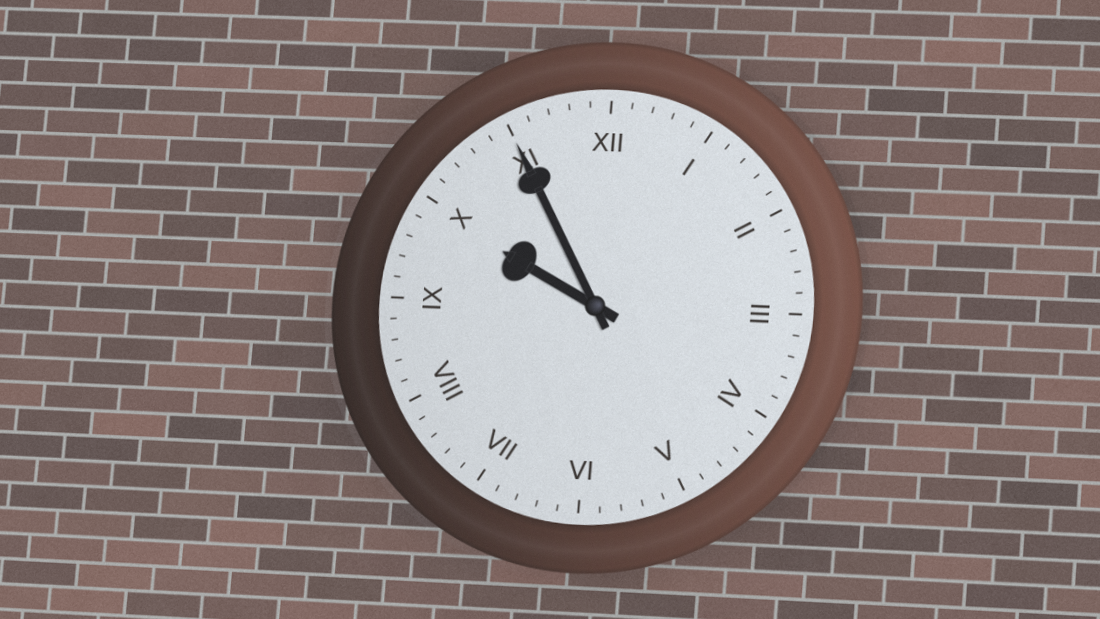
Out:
9 h 55 min
